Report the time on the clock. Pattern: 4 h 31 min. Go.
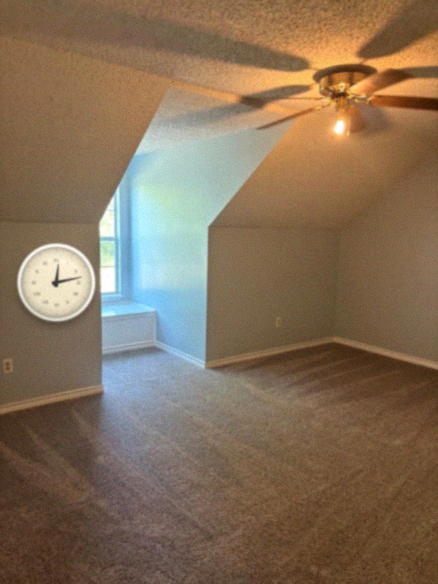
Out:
12 h 13 min
